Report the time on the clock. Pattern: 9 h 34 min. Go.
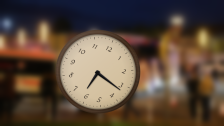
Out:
6 h 17 min
